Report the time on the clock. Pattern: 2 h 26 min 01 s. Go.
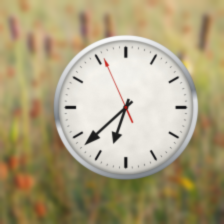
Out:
6 h 37 min 56 s
